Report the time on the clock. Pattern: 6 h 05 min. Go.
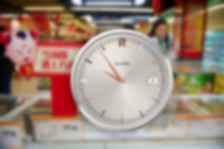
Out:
9 h 54 min
